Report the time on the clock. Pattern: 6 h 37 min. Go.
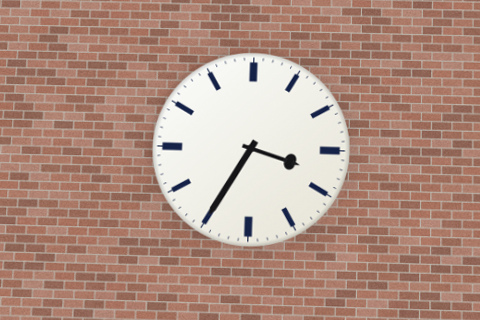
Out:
3 h 35 min
